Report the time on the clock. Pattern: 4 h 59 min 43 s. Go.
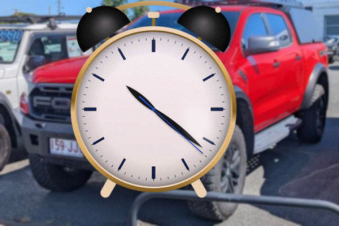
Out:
10 h 21 min 22 s
